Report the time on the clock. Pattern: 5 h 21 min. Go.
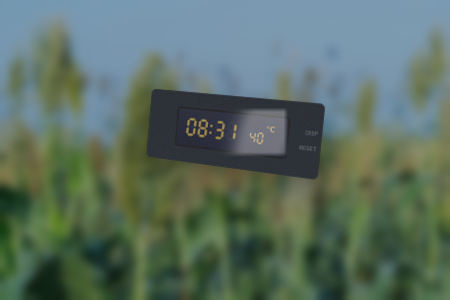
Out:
8 h 31 min
